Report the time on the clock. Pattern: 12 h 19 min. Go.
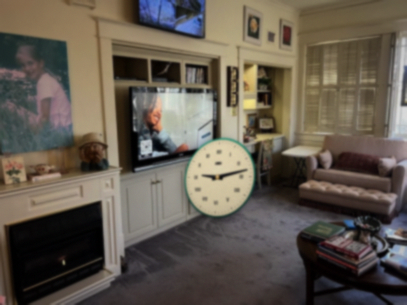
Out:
9 h 13 min
